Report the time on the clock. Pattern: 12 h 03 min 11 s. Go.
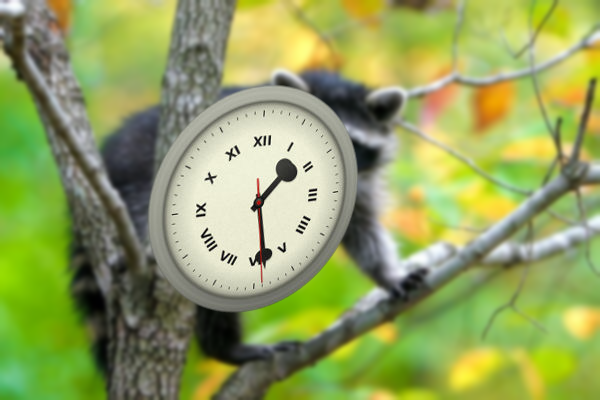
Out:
1 h 28 min 29 s
